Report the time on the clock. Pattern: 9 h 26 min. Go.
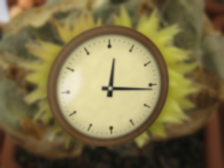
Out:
12 h 16 min
